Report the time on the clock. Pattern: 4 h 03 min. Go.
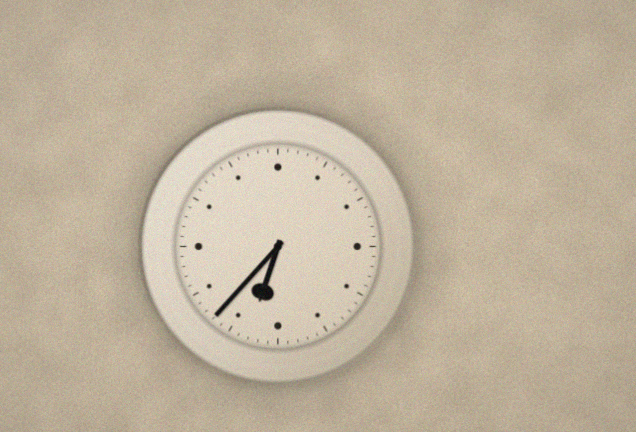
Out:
6 h 37 min
